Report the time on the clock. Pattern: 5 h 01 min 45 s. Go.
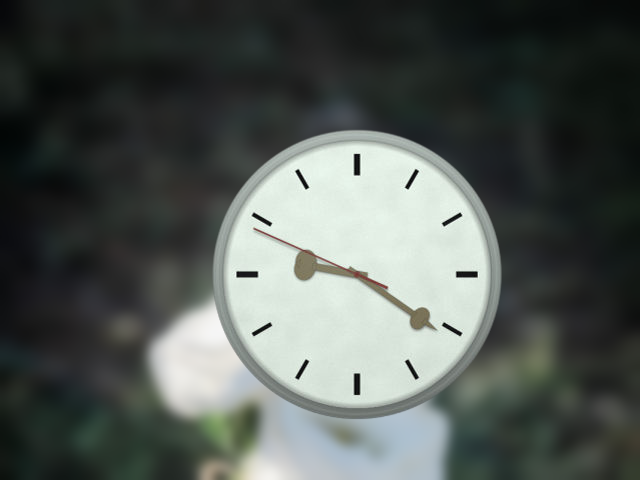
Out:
9 h 20 min 49 s
